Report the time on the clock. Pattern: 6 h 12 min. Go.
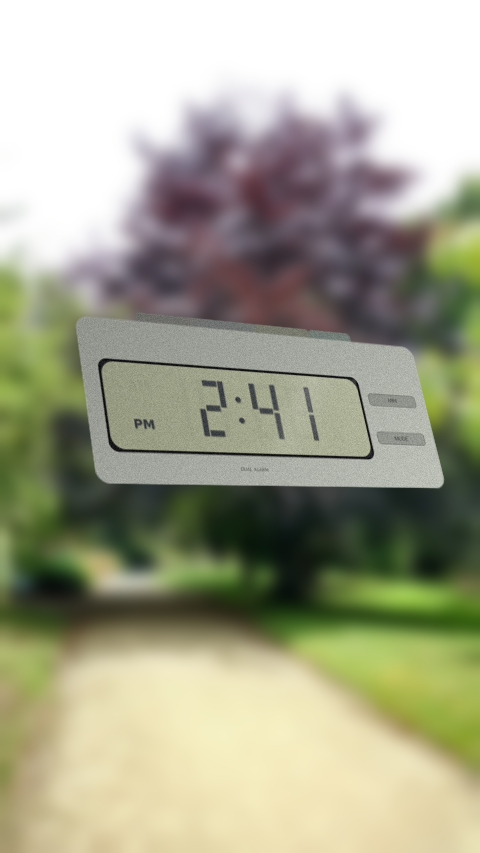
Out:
2 h 41 min
